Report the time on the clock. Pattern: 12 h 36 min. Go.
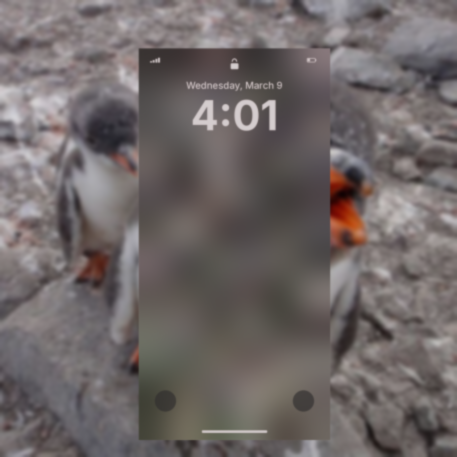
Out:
4 h 01 min
